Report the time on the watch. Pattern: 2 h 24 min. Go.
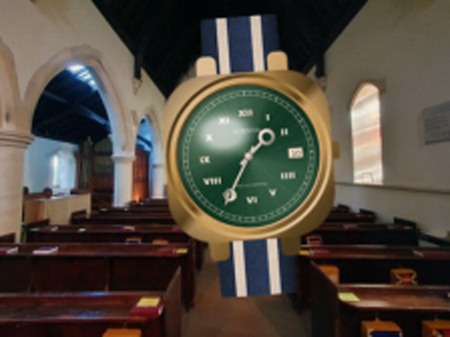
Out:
1 h 35 min
